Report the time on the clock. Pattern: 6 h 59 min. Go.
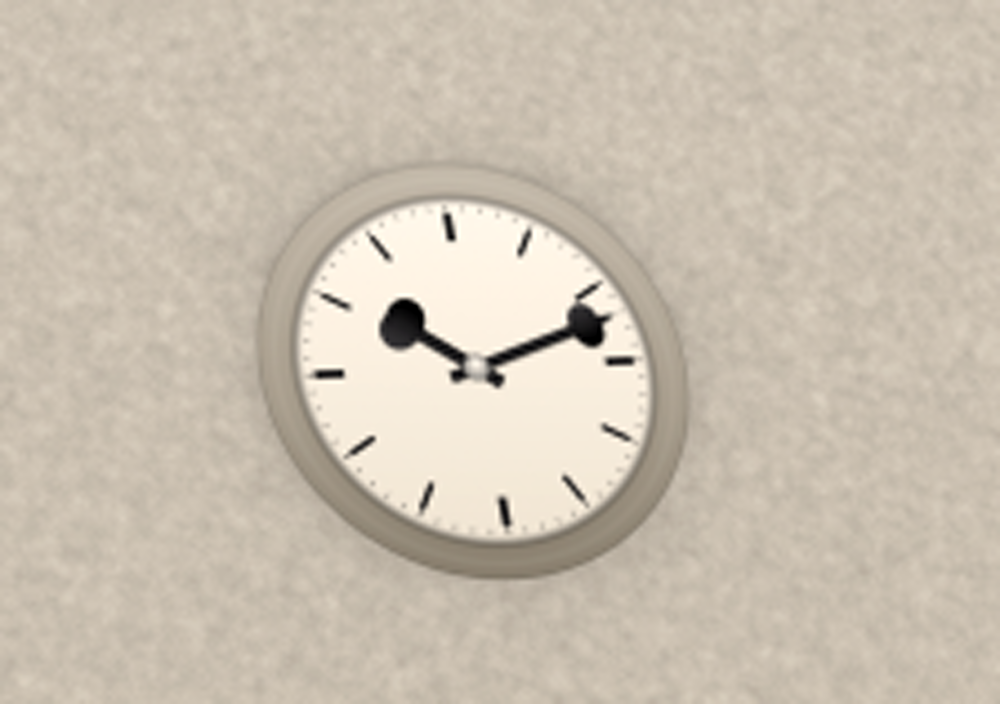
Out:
10 h 12 min
